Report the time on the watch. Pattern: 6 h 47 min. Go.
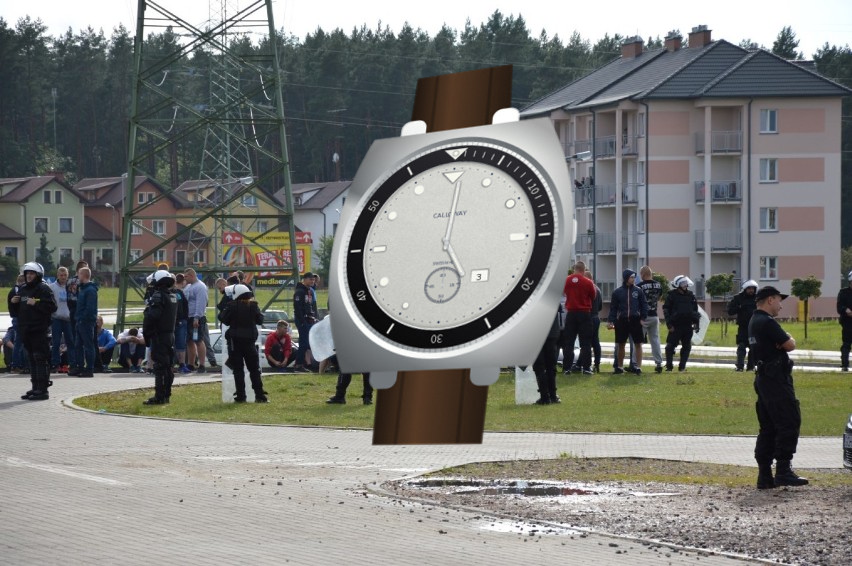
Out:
5 h 01 min
